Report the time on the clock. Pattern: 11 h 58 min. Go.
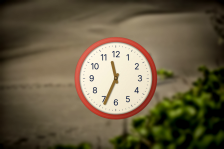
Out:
11 h 34 min
